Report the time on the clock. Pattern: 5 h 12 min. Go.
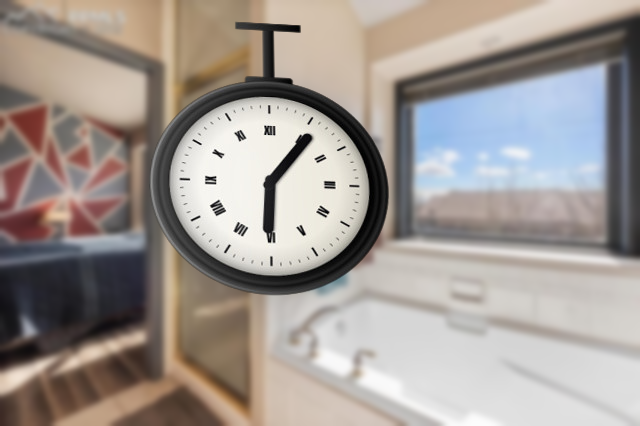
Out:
6 h 06 min
